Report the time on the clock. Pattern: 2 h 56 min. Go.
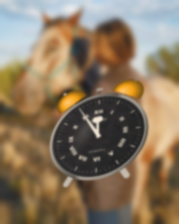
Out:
11 h 55 min
